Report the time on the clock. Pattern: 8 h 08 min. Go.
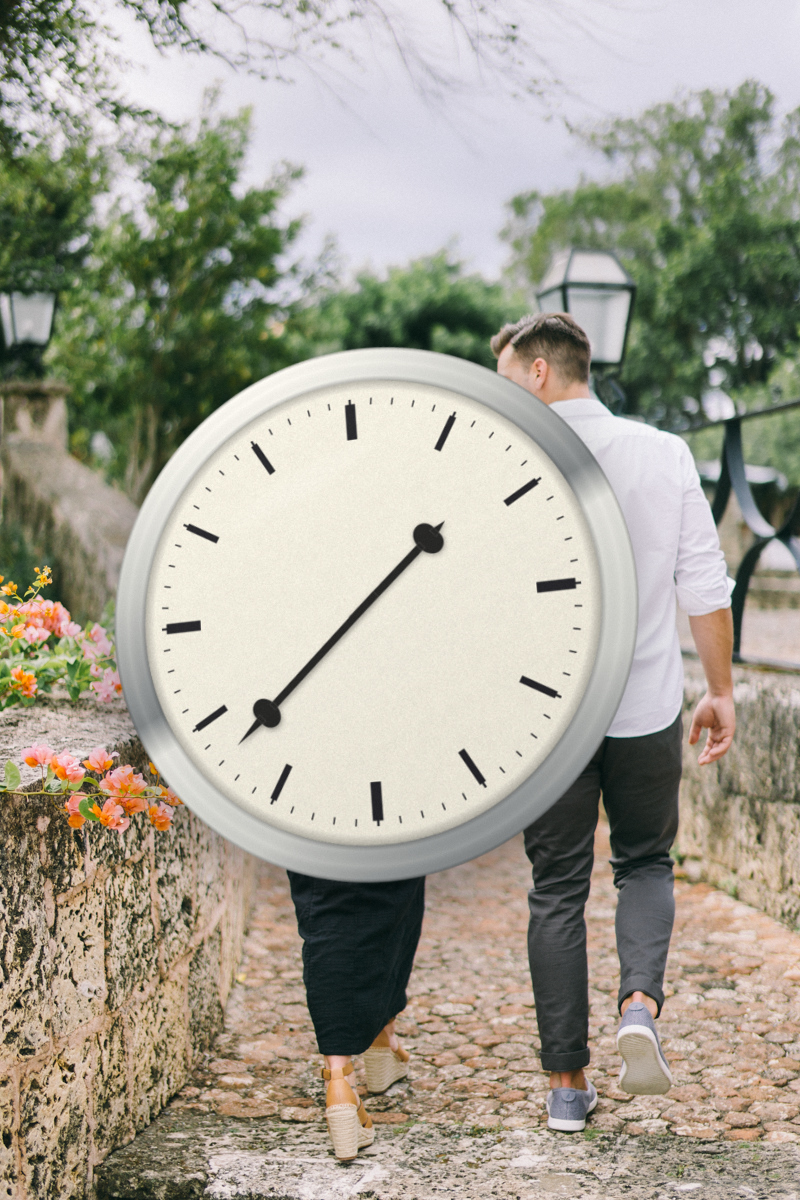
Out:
1 h 38 min
